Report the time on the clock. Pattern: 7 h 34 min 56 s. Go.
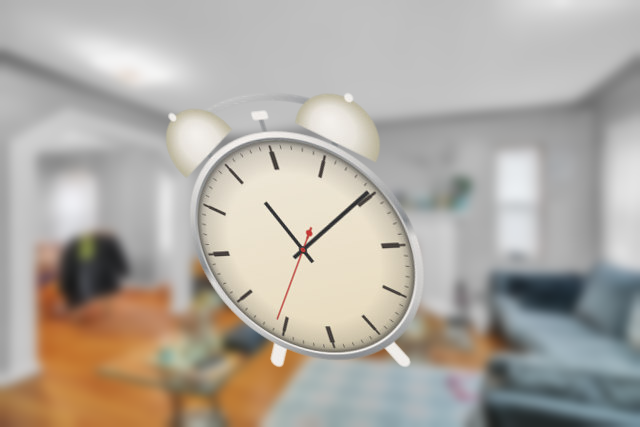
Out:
11 h 09 min 36 s
